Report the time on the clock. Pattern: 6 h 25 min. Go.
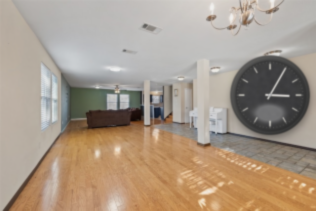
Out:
3 h 05 min
